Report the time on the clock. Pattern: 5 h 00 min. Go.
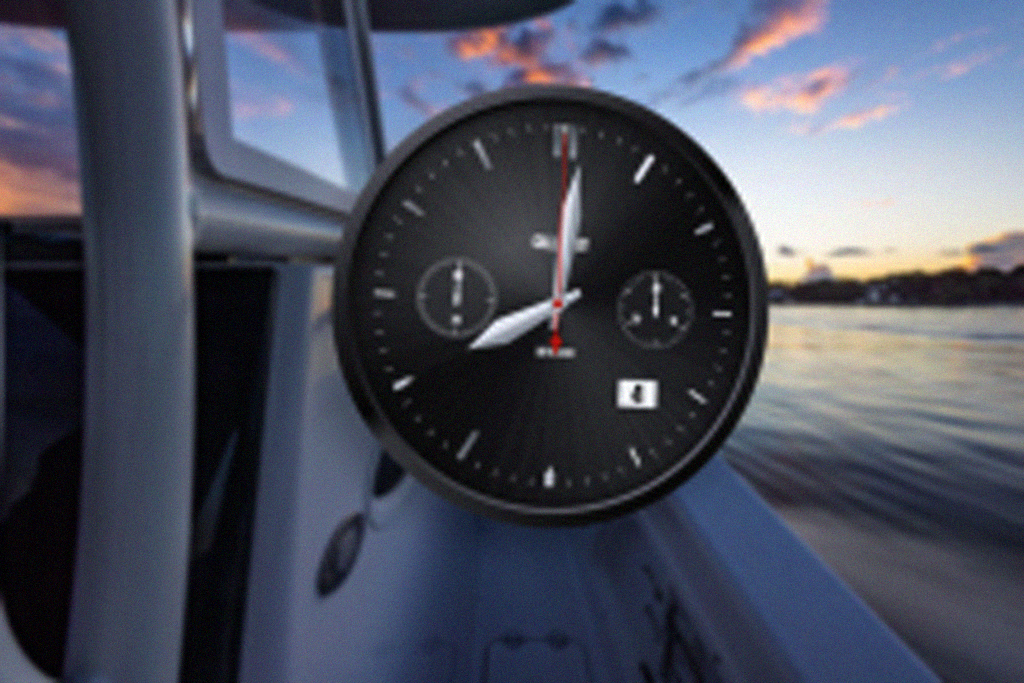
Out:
8 h 01 min
